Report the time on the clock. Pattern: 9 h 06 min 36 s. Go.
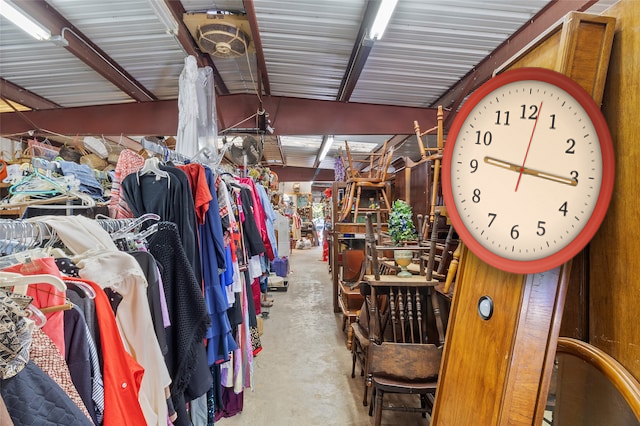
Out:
9 h 16 min 02 s
